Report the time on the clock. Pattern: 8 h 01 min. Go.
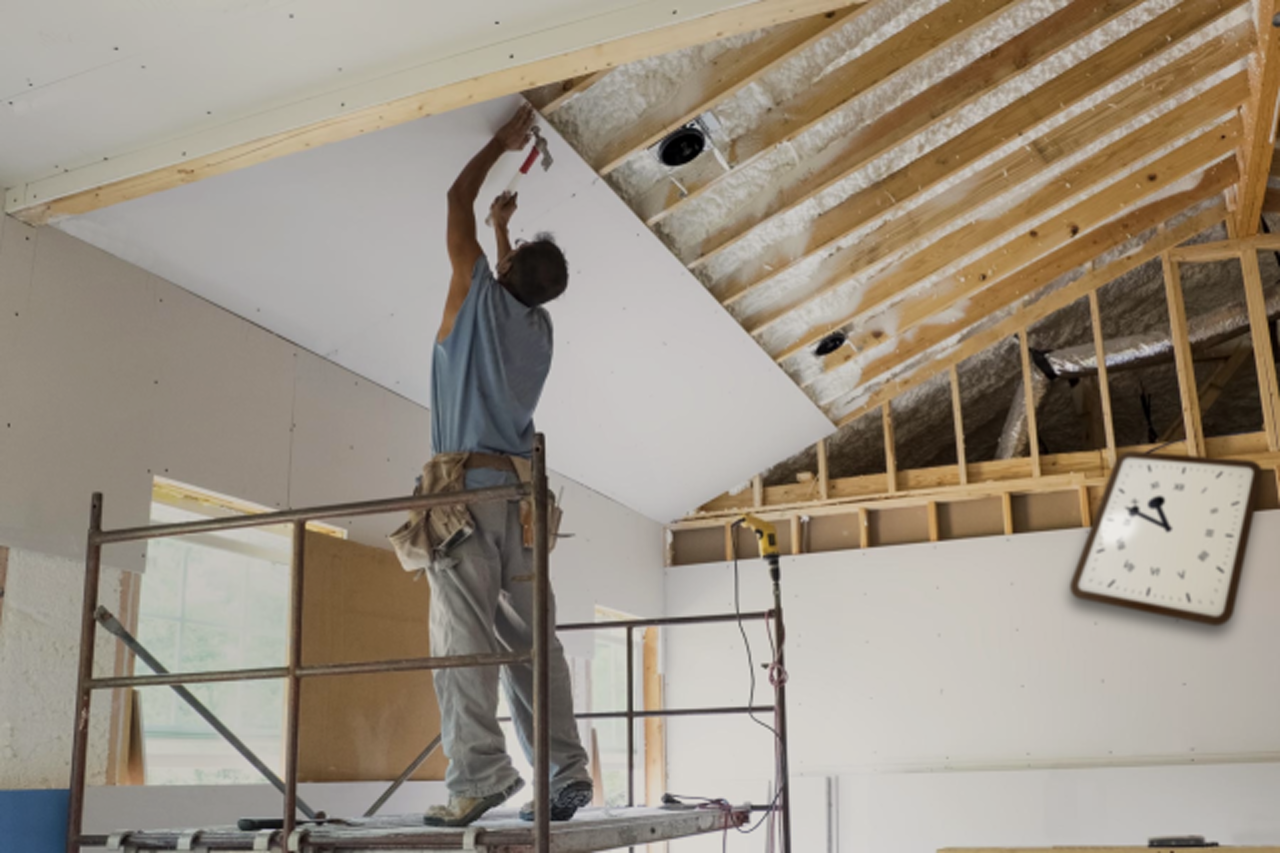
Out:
10 h 48 min
